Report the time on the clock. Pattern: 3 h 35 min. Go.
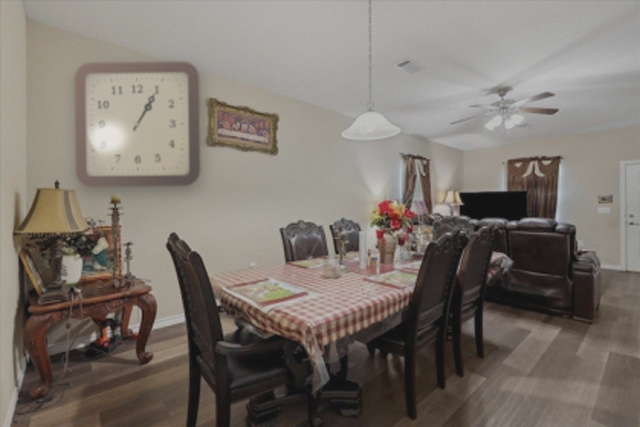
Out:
1 h 05 min
